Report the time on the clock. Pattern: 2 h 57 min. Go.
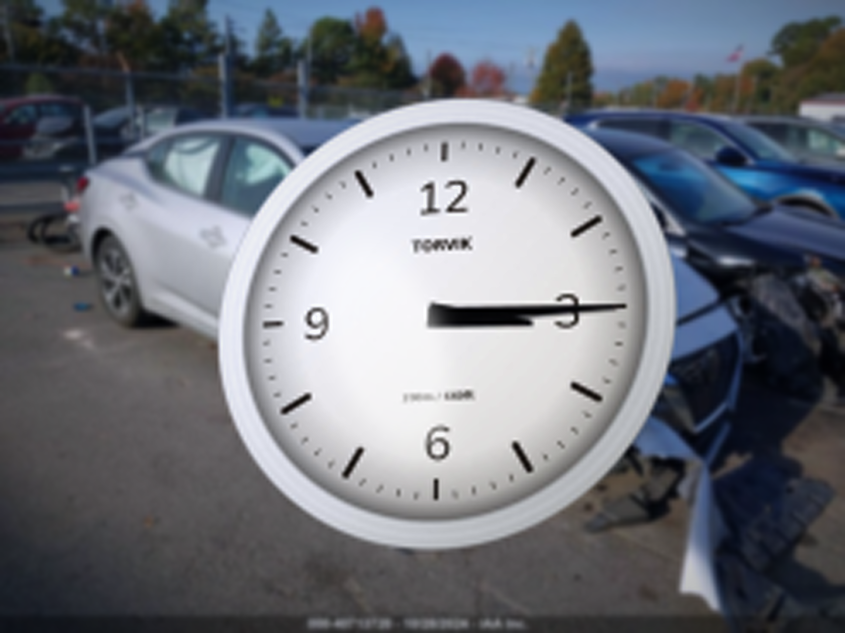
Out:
3 h 15 min
